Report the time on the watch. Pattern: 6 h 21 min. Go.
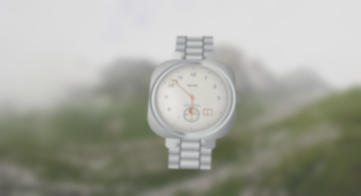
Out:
5 h 52 min
